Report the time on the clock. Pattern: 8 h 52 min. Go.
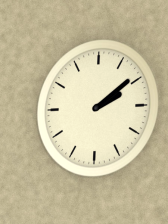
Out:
2 h 09 min
